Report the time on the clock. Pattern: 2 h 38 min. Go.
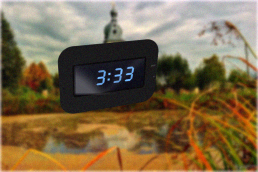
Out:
3 h 33 min
